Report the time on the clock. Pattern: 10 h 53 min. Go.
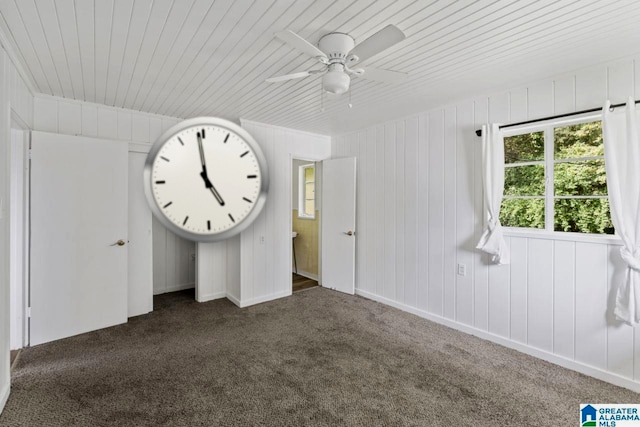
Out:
4 h 59 min
